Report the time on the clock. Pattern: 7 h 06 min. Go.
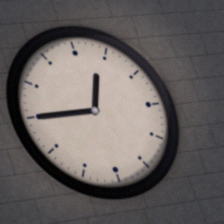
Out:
12 h 45 min
